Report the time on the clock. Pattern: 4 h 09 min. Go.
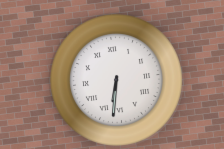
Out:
6 h 32 min
